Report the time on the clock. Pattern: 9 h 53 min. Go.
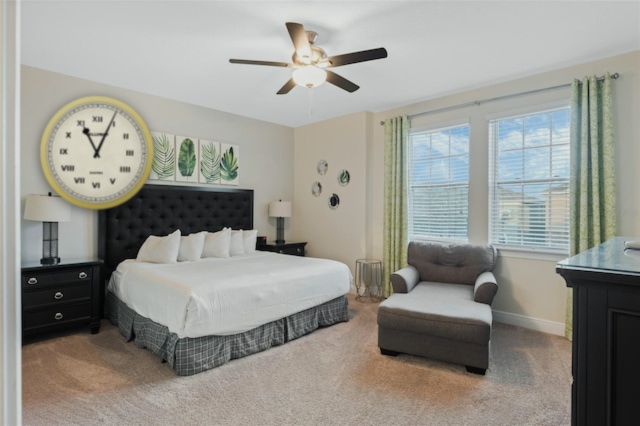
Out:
11 h 04 min
